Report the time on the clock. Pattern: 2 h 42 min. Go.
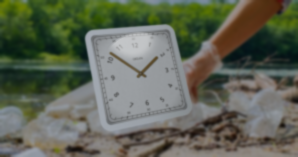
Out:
1 h 52 min
